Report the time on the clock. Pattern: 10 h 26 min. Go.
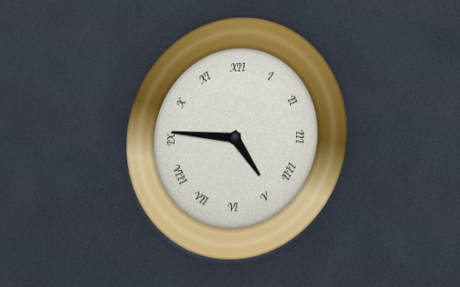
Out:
4 h 46 min
